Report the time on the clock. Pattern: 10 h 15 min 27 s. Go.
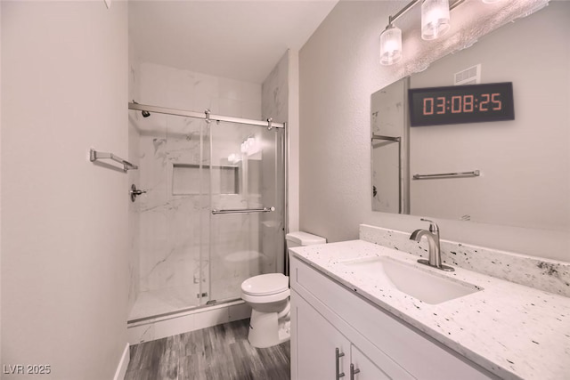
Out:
3 h 08 min 25 s
